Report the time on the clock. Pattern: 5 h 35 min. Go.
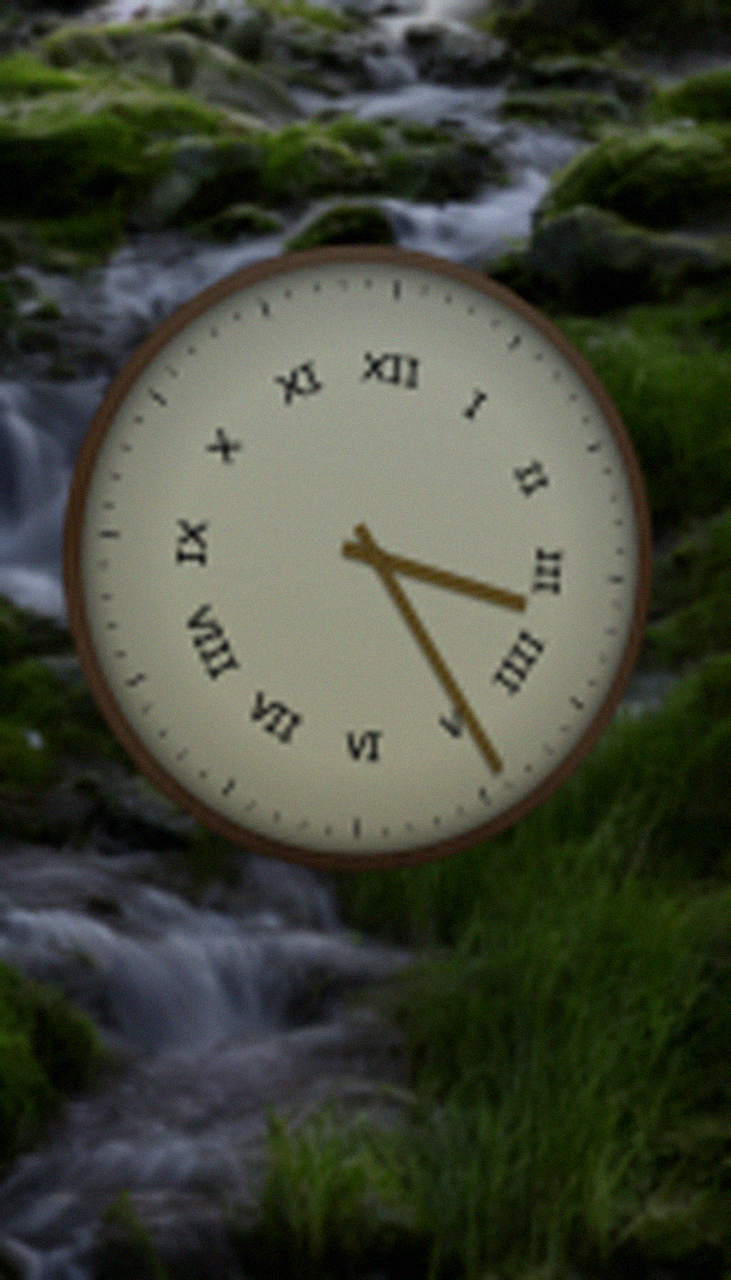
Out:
3 h 24 min
